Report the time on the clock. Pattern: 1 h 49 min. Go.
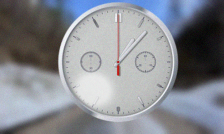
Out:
1 h 07 min
